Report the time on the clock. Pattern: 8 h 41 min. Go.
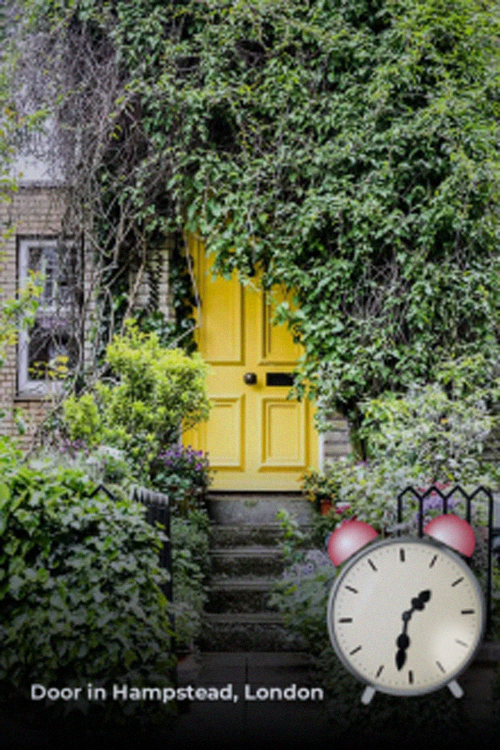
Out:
1 h 32 min
